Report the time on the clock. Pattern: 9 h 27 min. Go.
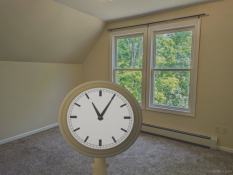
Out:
11 h 05 min
